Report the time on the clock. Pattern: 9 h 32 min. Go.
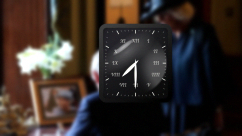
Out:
7 h 30 min
